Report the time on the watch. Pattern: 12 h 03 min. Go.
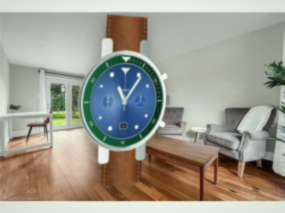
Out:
11 h 06 min
